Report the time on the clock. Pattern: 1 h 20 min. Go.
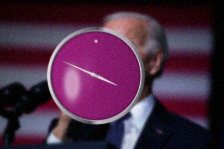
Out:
3 h 49 min
